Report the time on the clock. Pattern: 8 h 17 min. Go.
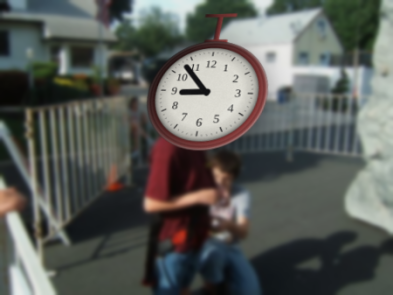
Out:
8 h 53 min
